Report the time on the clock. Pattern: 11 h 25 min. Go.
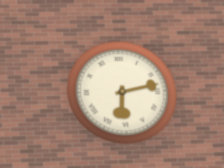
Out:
6 h 13 min
